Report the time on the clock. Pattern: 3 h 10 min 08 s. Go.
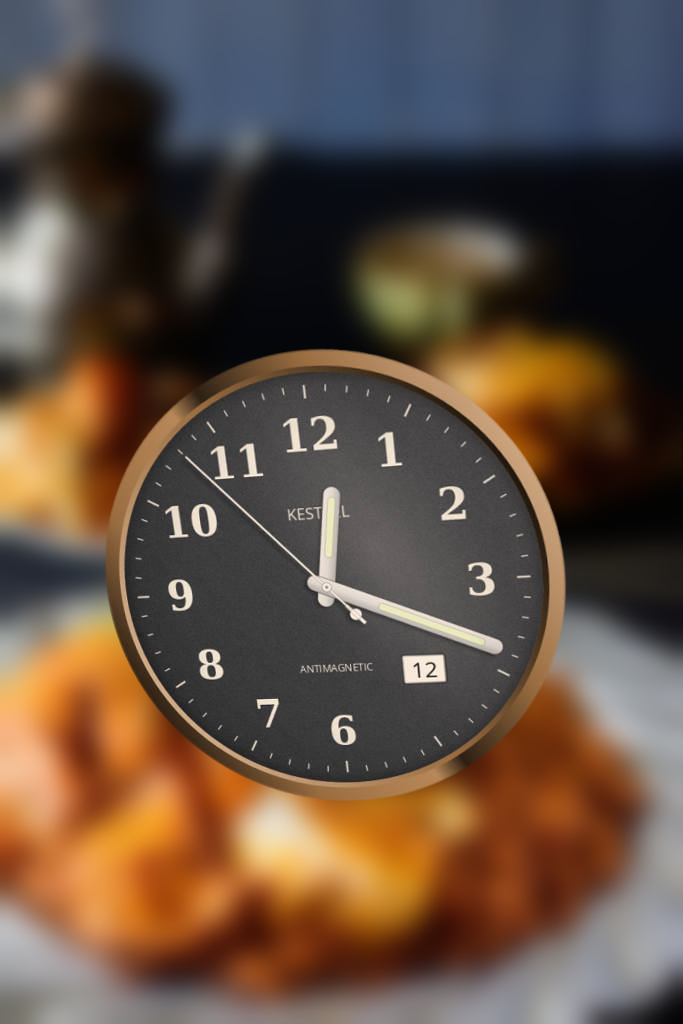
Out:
12 h 18 min 53 s
